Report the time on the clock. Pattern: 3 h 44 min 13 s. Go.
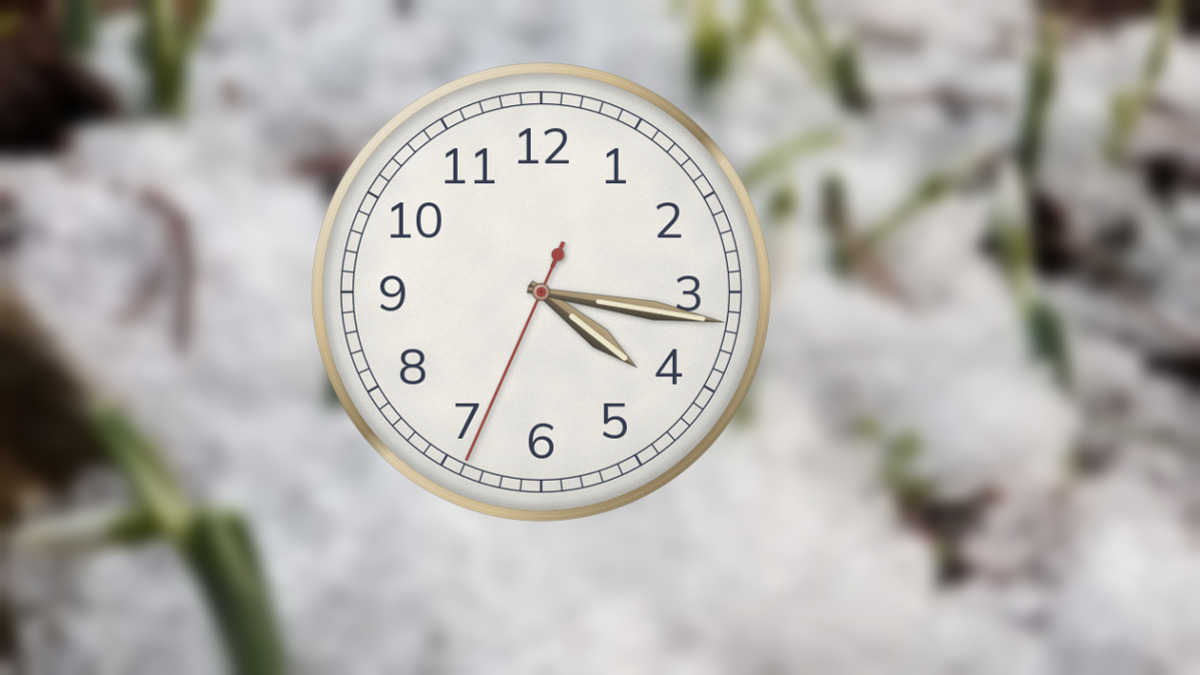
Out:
4 h 16 min 34 s
